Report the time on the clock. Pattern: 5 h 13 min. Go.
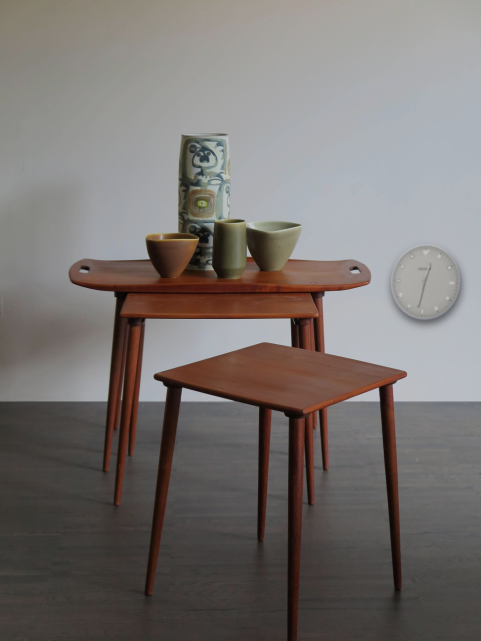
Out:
12 h 32 min
